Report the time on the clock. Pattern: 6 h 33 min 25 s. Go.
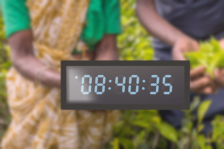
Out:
8 h 40 min 35 s
